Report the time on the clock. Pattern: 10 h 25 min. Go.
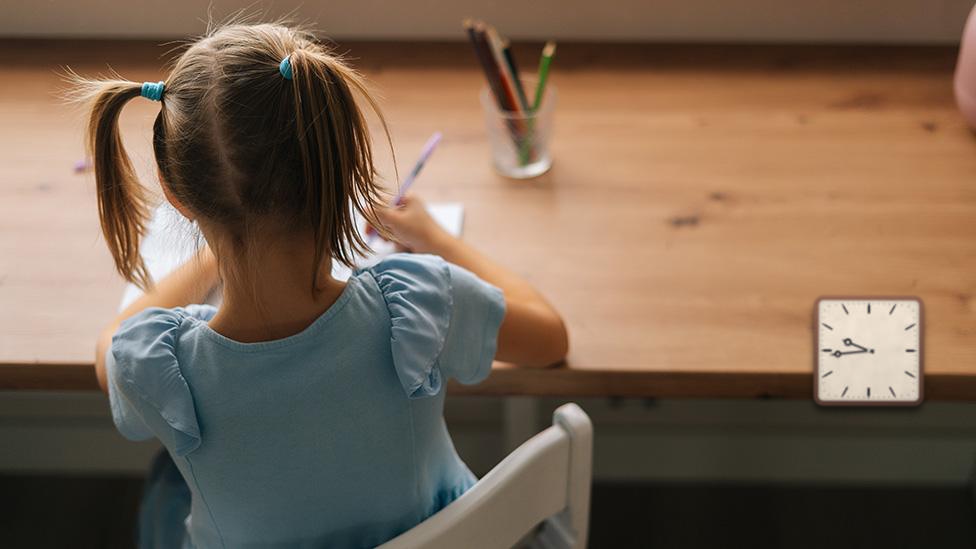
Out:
9 h 44 min
